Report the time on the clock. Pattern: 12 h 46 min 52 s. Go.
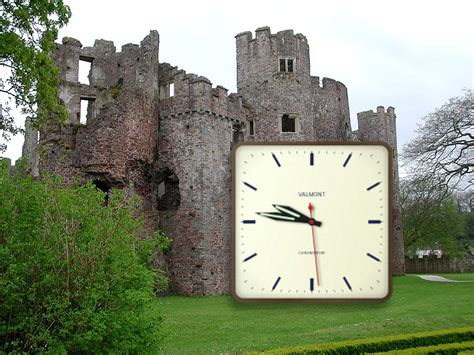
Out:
9 h 46 min 29 s
